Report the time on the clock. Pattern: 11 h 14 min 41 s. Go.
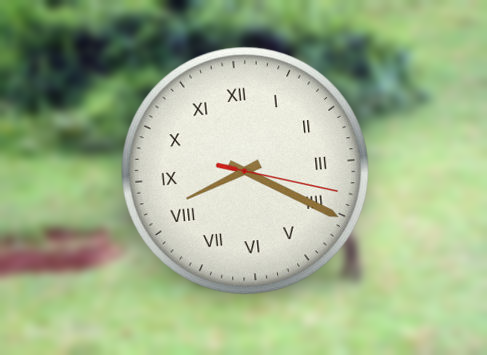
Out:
8 h 20 min 18 s
